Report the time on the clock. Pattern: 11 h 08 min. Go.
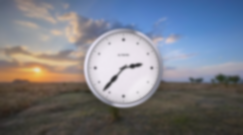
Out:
2 h 37 min
